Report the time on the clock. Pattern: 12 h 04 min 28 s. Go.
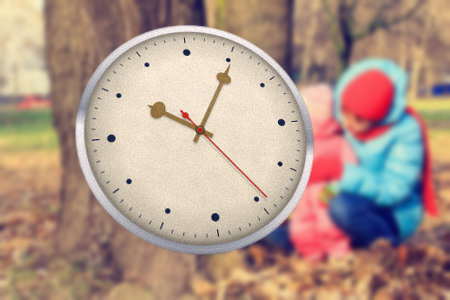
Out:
10 h 05 min 24 s
